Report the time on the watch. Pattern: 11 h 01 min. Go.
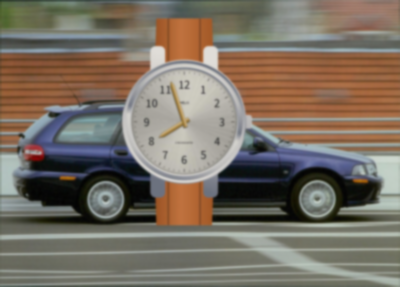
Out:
7 h 57 min
